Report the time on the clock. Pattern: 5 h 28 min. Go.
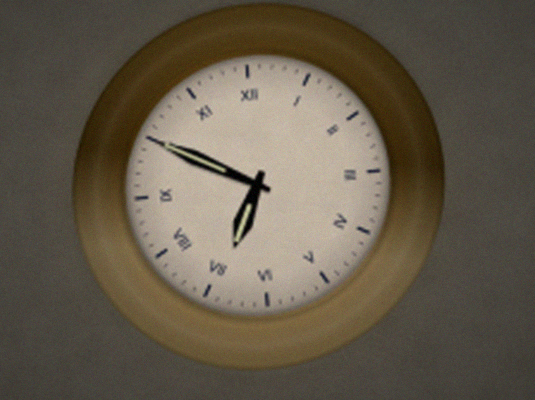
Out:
6 h 50 min
